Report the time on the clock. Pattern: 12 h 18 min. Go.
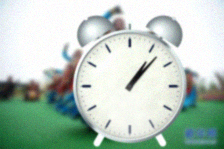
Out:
1 h 07 min
